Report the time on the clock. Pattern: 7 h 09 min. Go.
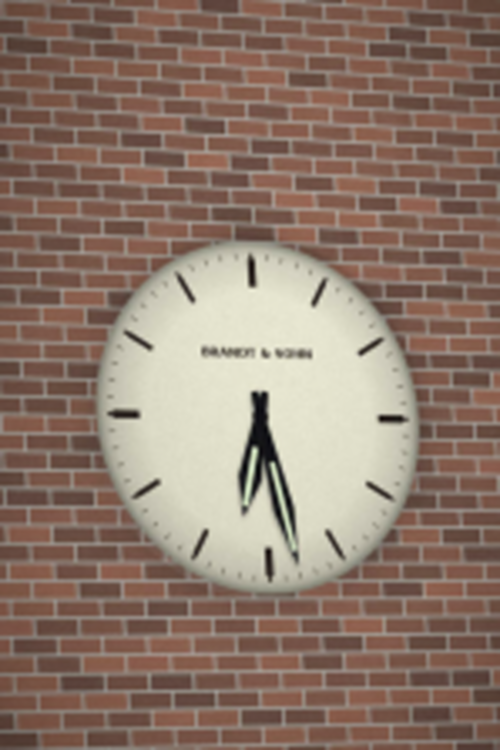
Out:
6 h 28 min
